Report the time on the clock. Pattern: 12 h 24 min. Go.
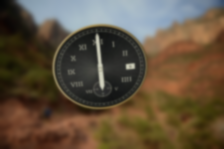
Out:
6 h 00 min
